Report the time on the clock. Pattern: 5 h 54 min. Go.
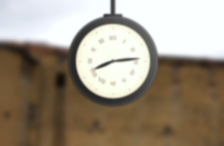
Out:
8 h 14 min
